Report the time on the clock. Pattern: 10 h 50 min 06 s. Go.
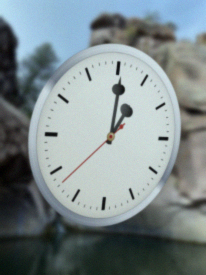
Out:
1 h 00 min 38 s
